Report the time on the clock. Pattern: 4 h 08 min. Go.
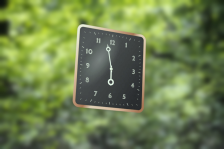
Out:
5 h 58 min
